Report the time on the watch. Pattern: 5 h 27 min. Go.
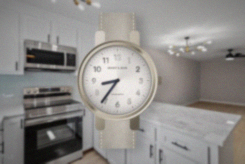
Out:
8 h 36 min
